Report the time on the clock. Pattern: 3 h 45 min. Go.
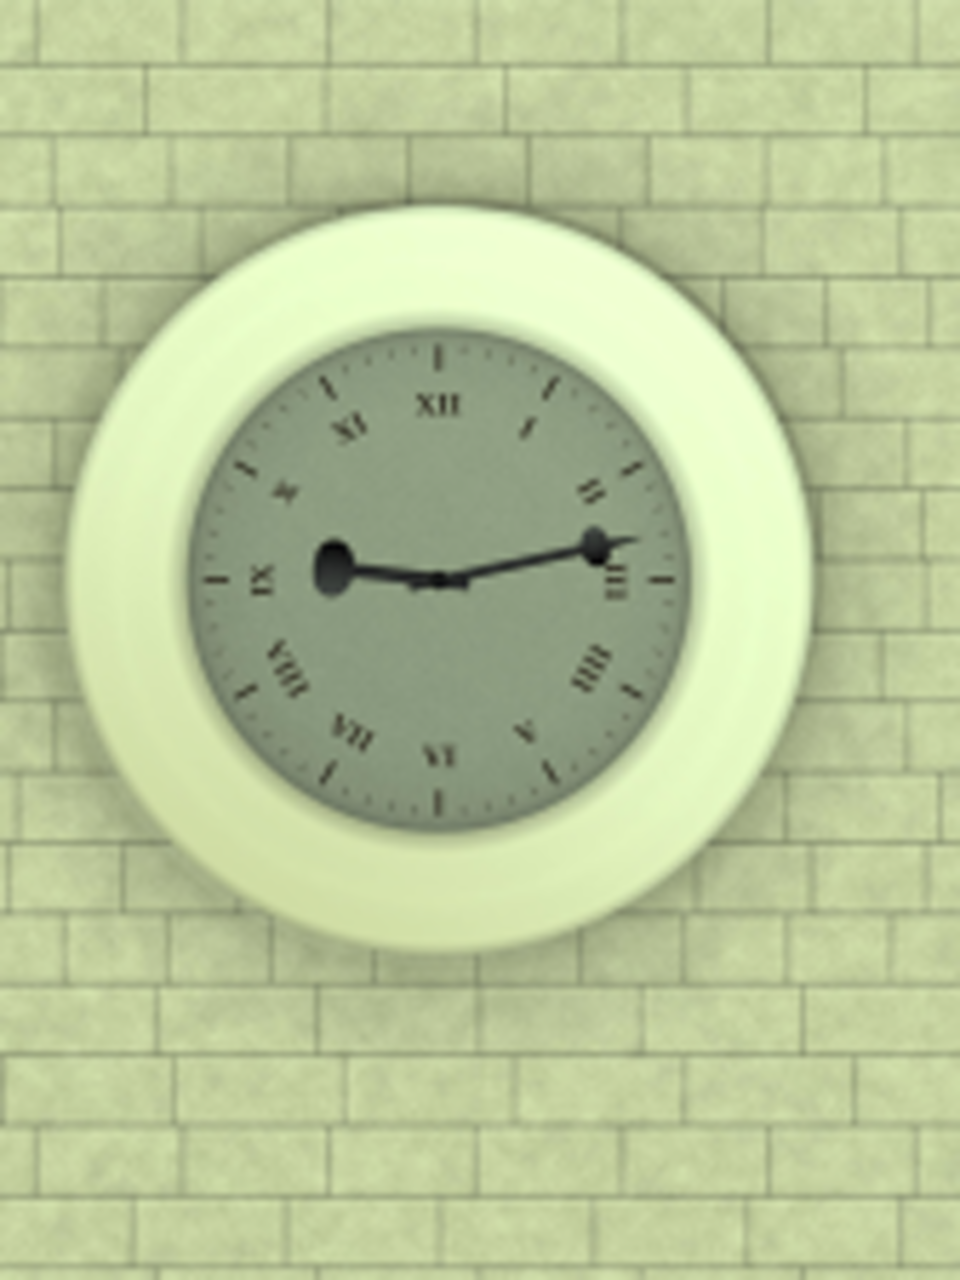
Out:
9 h 13 min
